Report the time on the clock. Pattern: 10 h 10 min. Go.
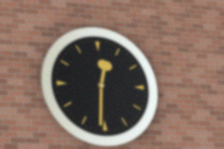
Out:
12 h 31 min
